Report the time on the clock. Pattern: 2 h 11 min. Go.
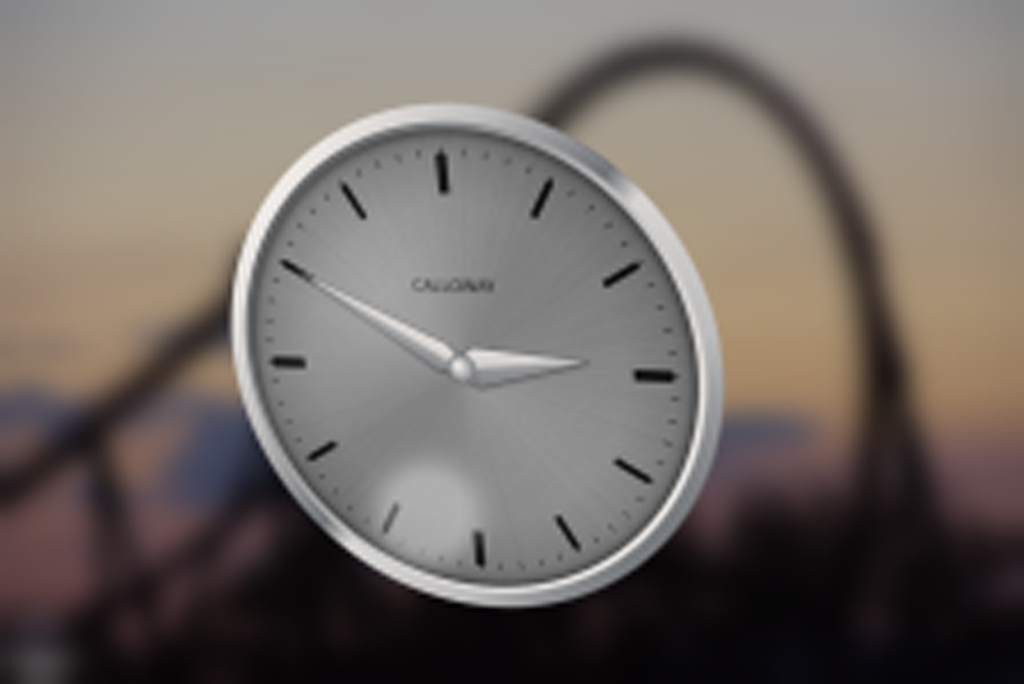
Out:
2 h 50 min
